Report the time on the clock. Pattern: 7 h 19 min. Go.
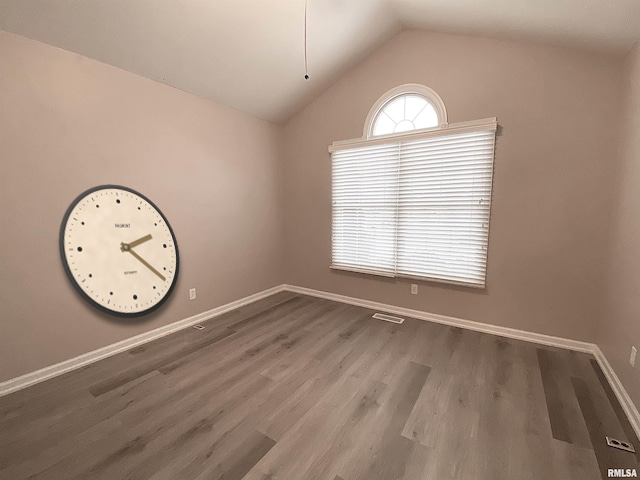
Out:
2 h 22 min
